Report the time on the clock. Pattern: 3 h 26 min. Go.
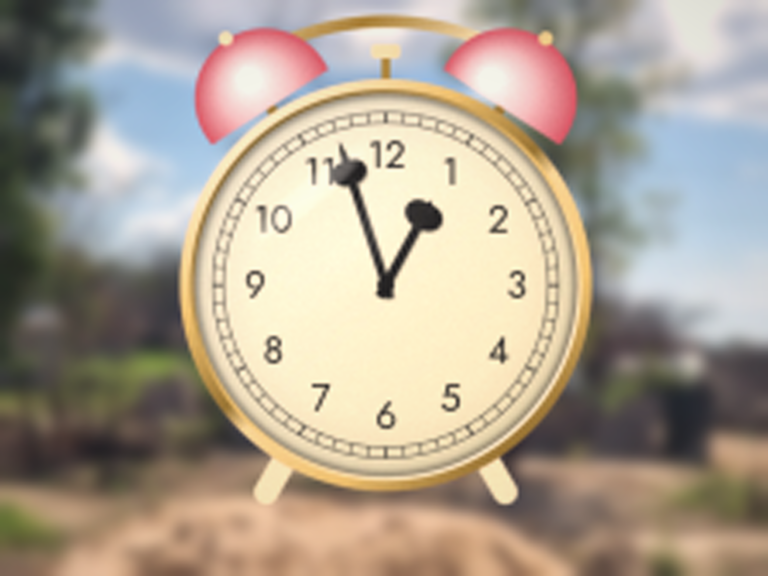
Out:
12 h 57 min
